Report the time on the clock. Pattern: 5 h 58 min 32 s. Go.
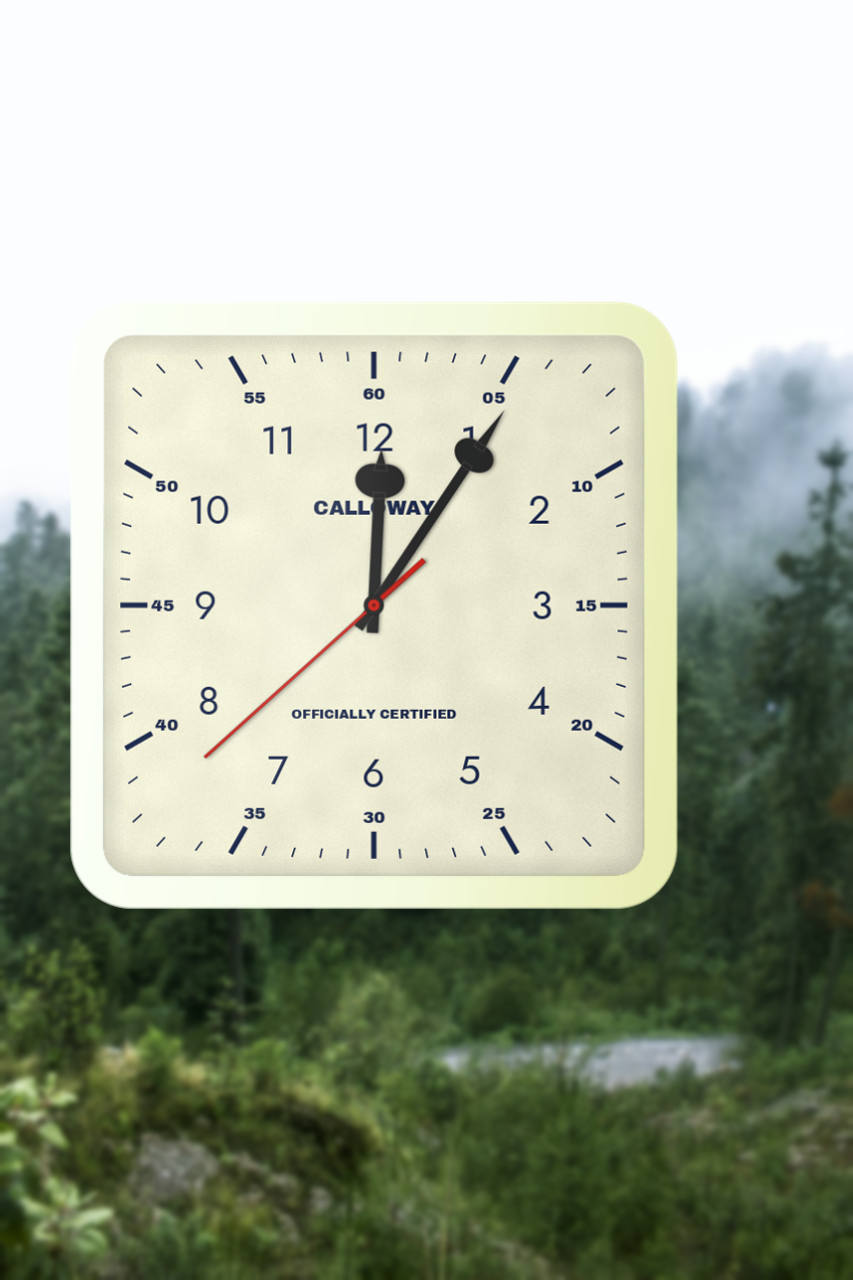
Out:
12 h 05 min 38 s
